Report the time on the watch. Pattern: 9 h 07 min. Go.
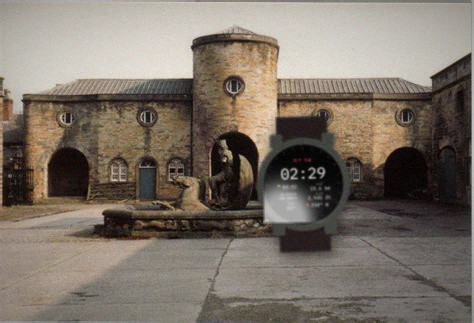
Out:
2 h 29 min
